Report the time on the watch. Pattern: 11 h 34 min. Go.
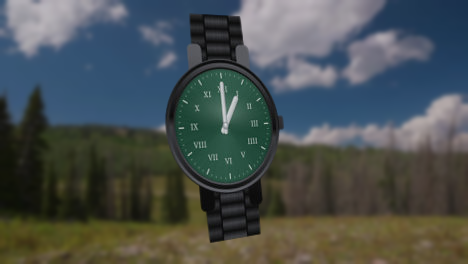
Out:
1 h 00 min
